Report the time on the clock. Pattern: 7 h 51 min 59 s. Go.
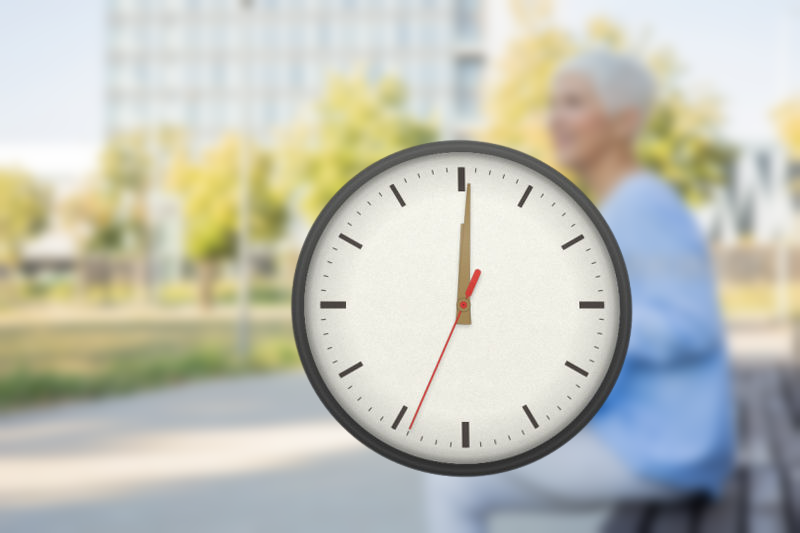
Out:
12 h 00 min 34 s
